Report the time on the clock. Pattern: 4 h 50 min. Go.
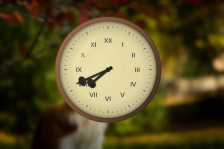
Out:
7 h 41 min
